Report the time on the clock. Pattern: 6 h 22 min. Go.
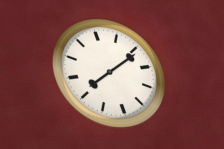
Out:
8 h 11 min
